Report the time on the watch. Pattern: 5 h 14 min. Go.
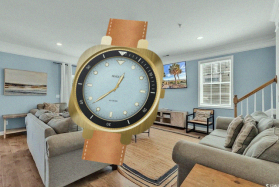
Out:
12 h 38 min
